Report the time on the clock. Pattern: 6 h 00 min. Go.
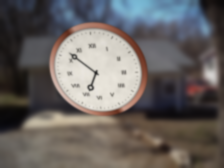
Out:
6 h 52 min
